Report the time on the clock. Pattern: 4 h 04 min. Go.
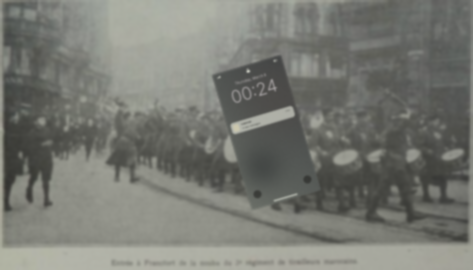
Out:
0 h 24 min
